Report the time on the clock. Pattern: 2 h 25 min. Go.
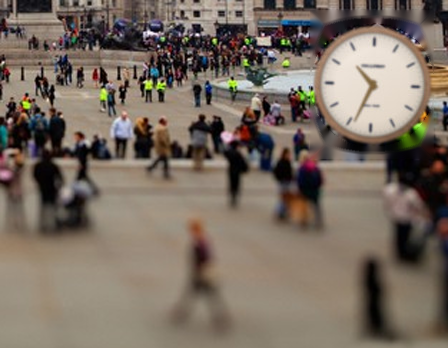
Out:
10 h 34 min
